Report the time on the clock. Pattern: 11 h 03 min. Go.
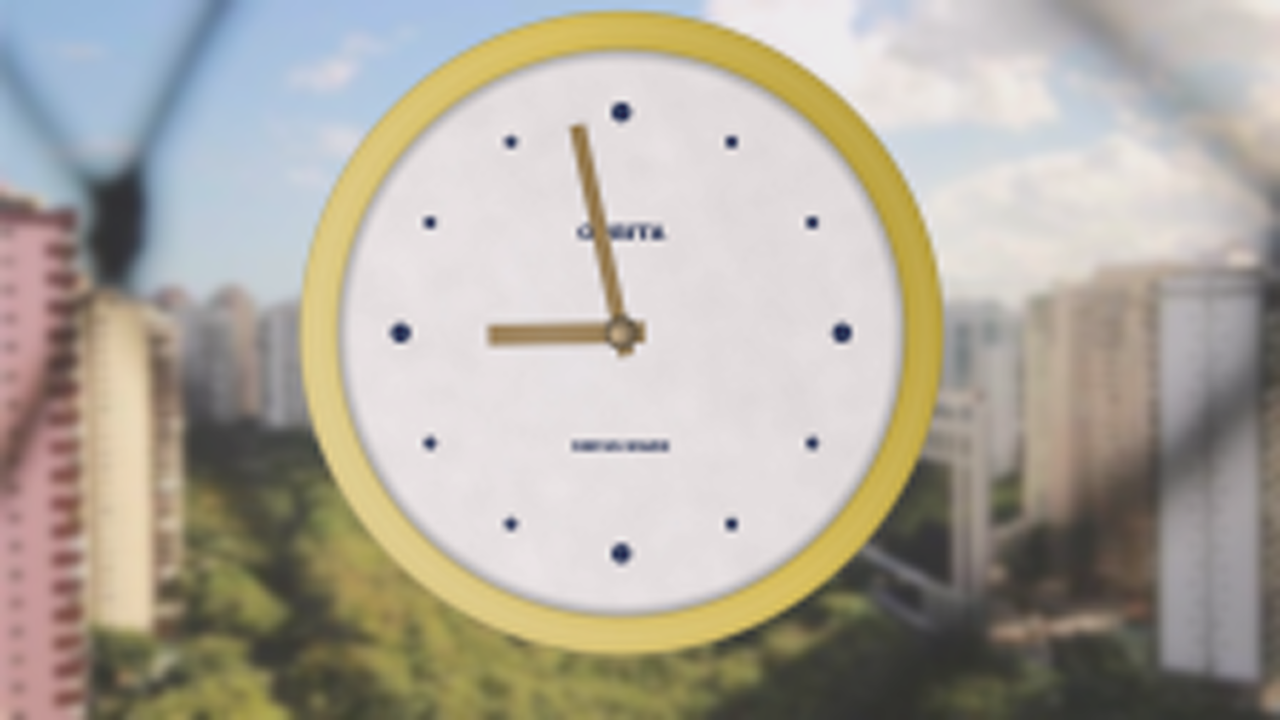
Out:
8 h 58 min
